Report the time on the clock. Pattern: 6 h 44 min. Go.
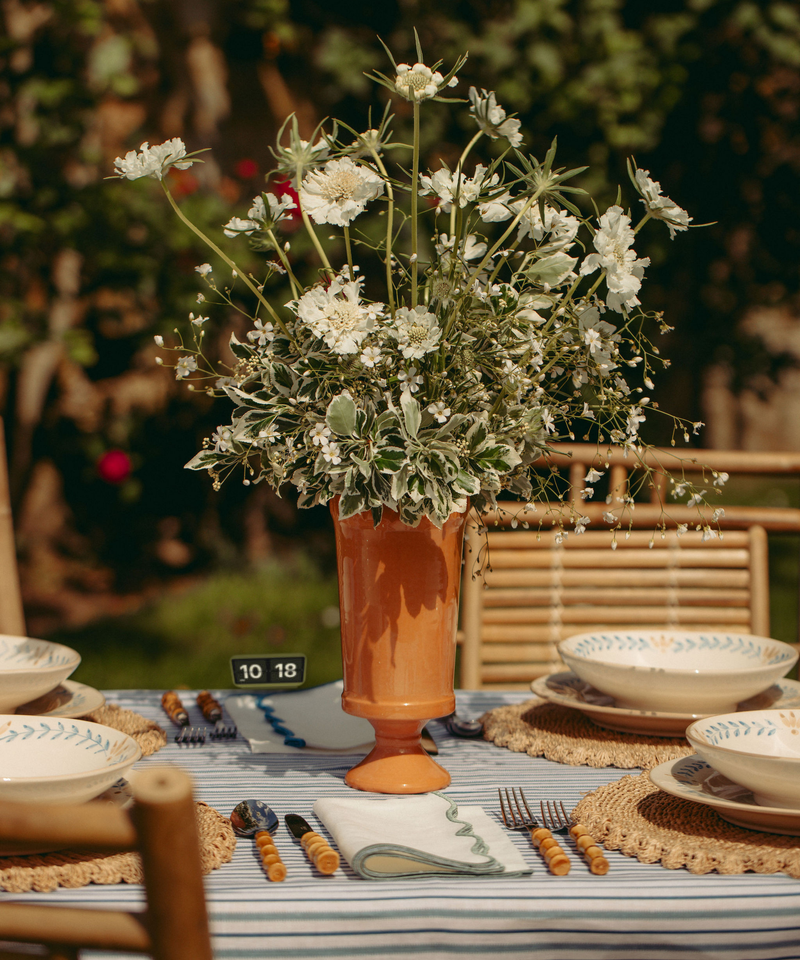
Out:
10 h 18 min
